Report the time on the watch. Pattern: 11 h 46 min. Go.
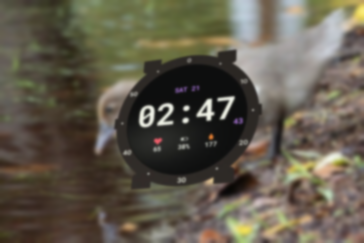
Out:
2 h 47 min
